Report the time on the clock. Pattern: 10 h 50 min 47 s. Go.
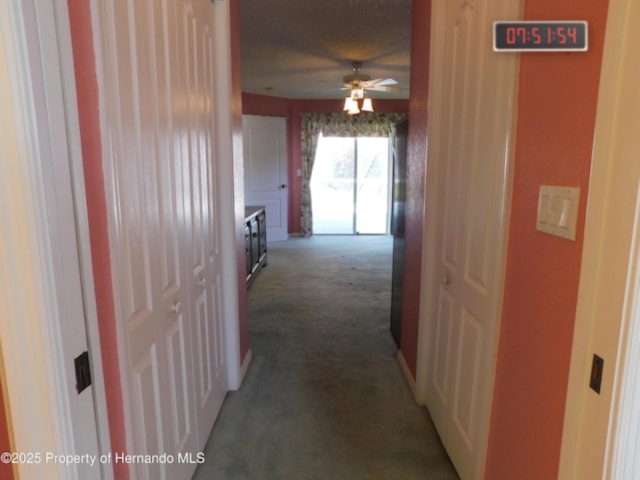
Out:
7 h 51 min 54 s
